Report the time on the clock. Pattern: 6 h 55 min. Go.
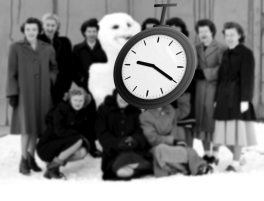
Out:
9 h 20 min
